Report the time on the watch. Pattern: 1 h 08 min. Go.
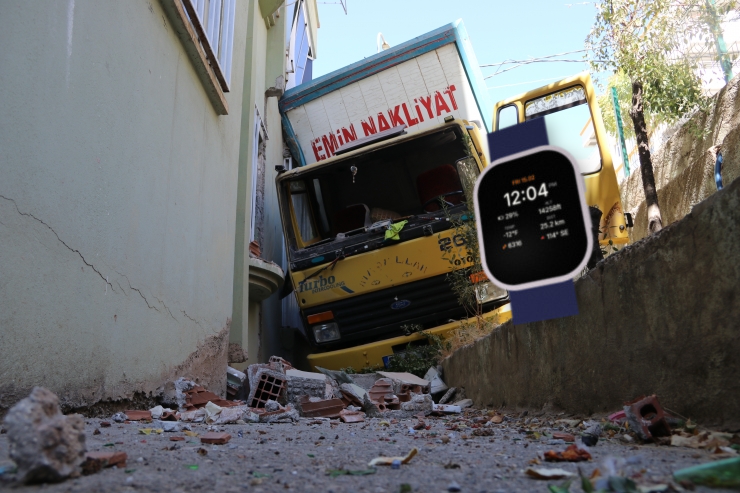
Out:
12 h 04 min
